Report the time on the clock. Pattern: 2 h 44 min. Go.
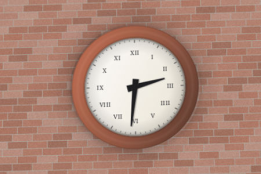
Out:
2 h 31 min
